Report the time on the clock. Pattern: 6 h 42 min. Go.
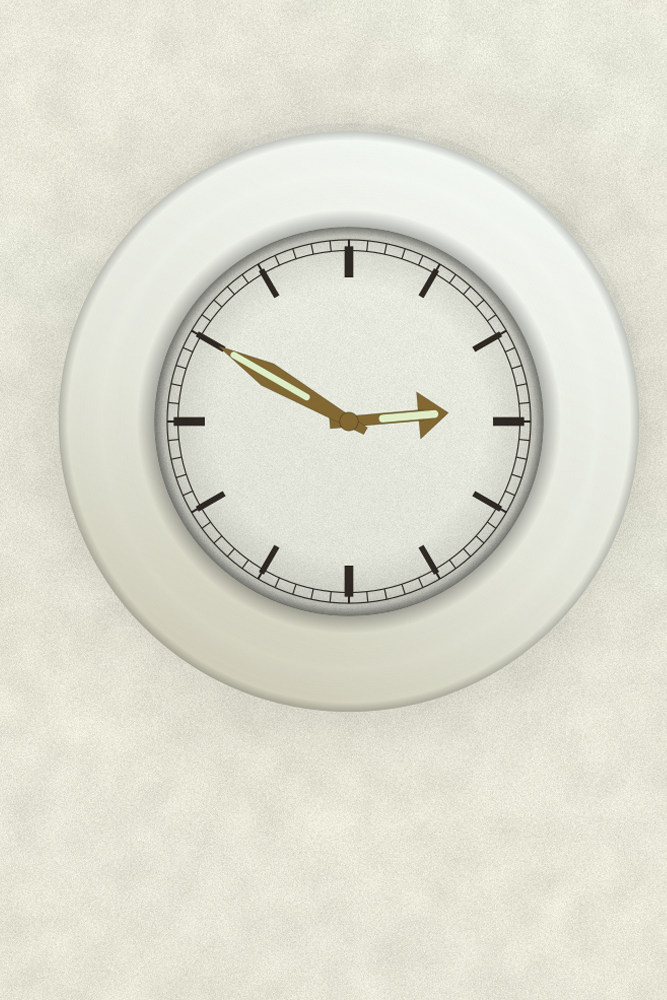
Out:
2 h 50 min
